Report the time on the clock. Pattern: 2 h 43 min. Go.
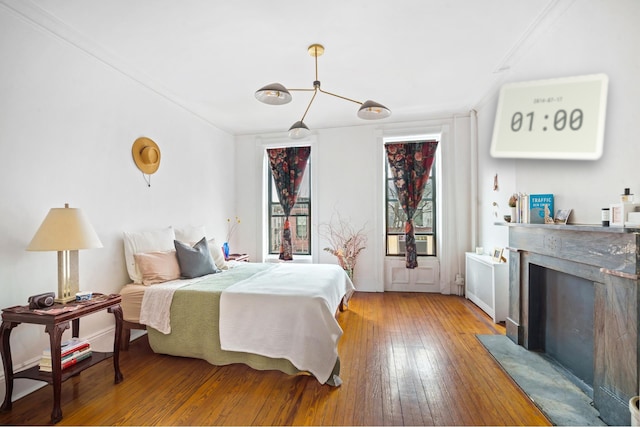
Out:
1 h 00 min
